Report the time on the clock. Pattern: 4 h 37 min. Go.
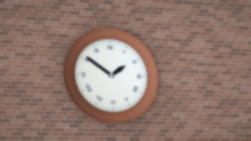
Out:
1 h 51 min
